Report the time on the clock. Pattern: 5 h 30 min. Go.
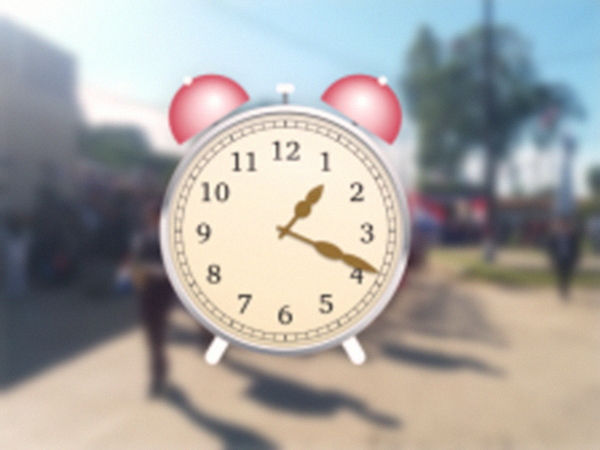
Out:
1 h 19 min
